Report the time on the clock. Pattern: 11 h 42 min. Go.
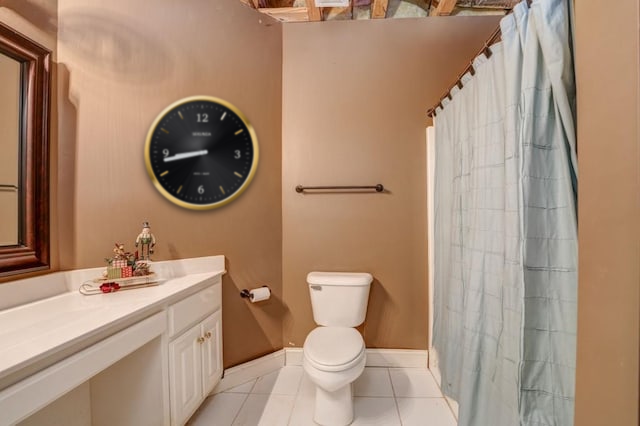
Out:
8 h 43 min
